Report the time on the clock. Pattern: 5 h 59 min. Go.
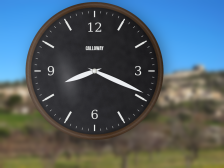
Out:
8 h 19 min
